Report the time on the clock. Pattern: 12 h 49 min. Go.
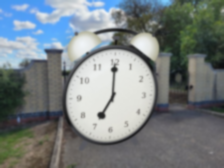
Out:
7 h 00 min
